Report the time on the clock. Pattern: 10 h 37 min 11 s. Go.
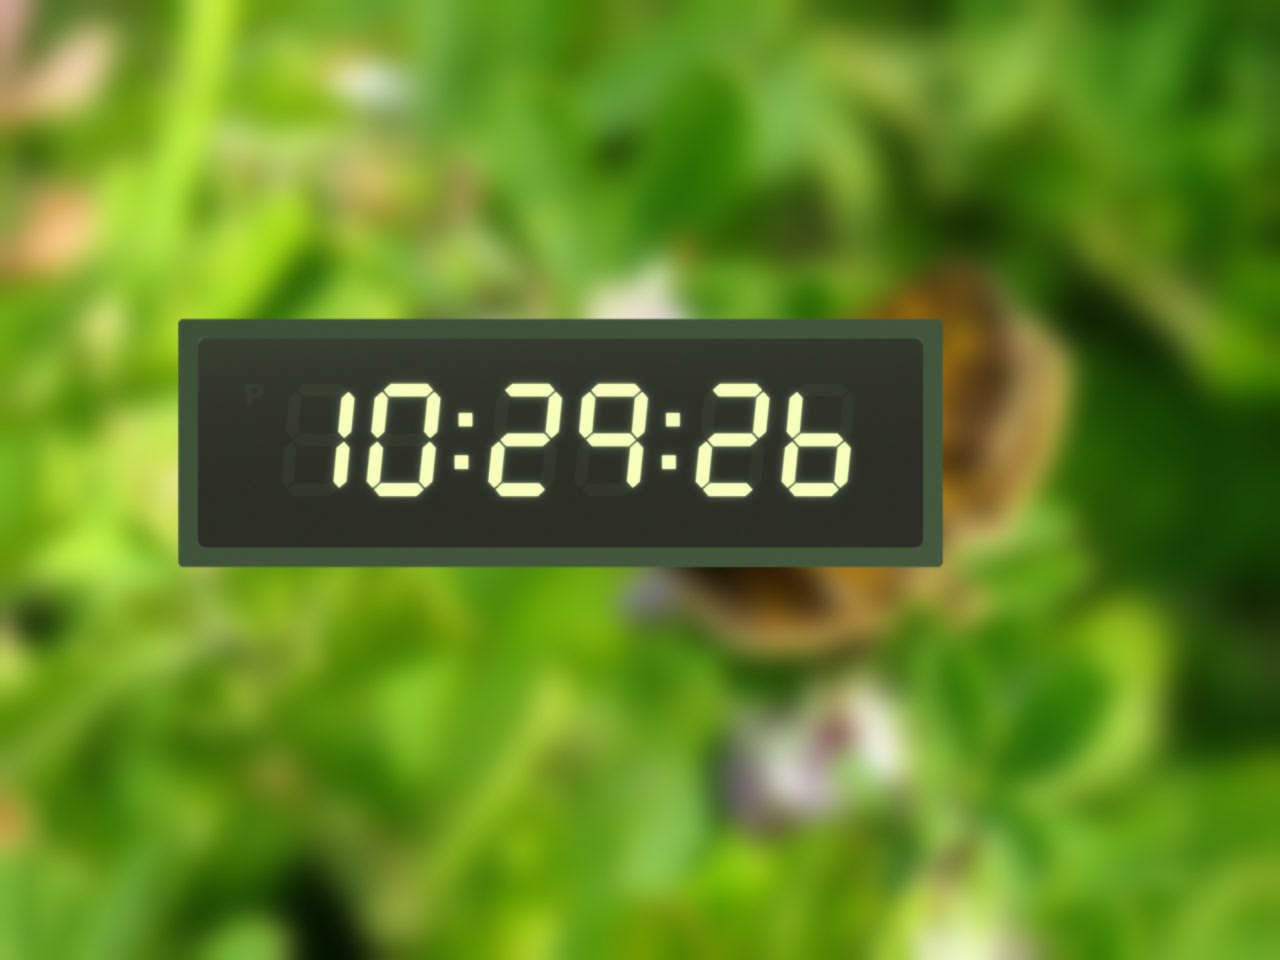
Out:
10 h 29 min 26 s
